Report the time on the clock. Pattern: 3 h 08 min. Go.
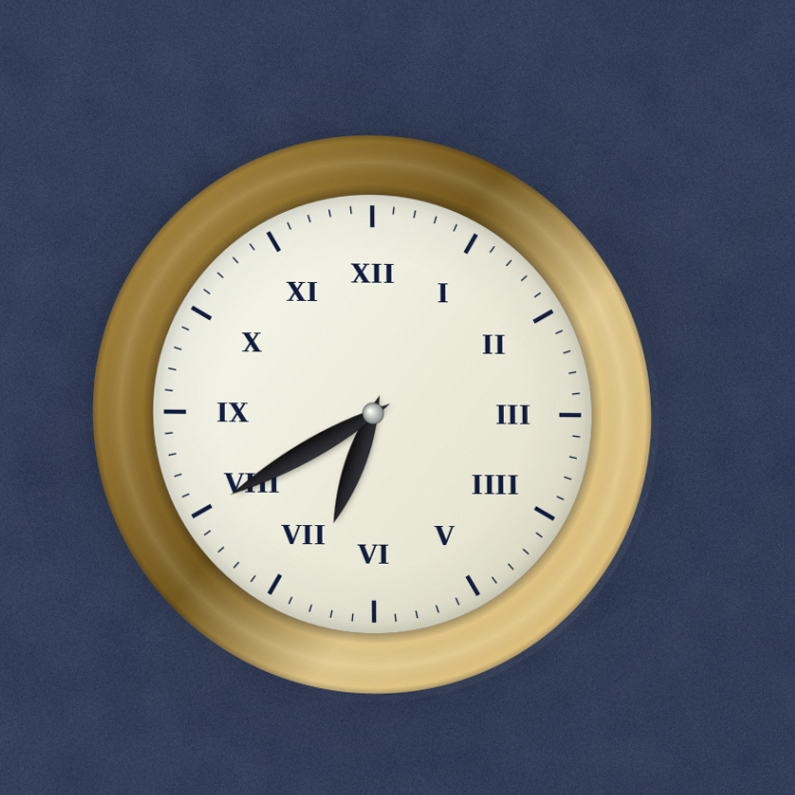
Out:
6 h 40 min
